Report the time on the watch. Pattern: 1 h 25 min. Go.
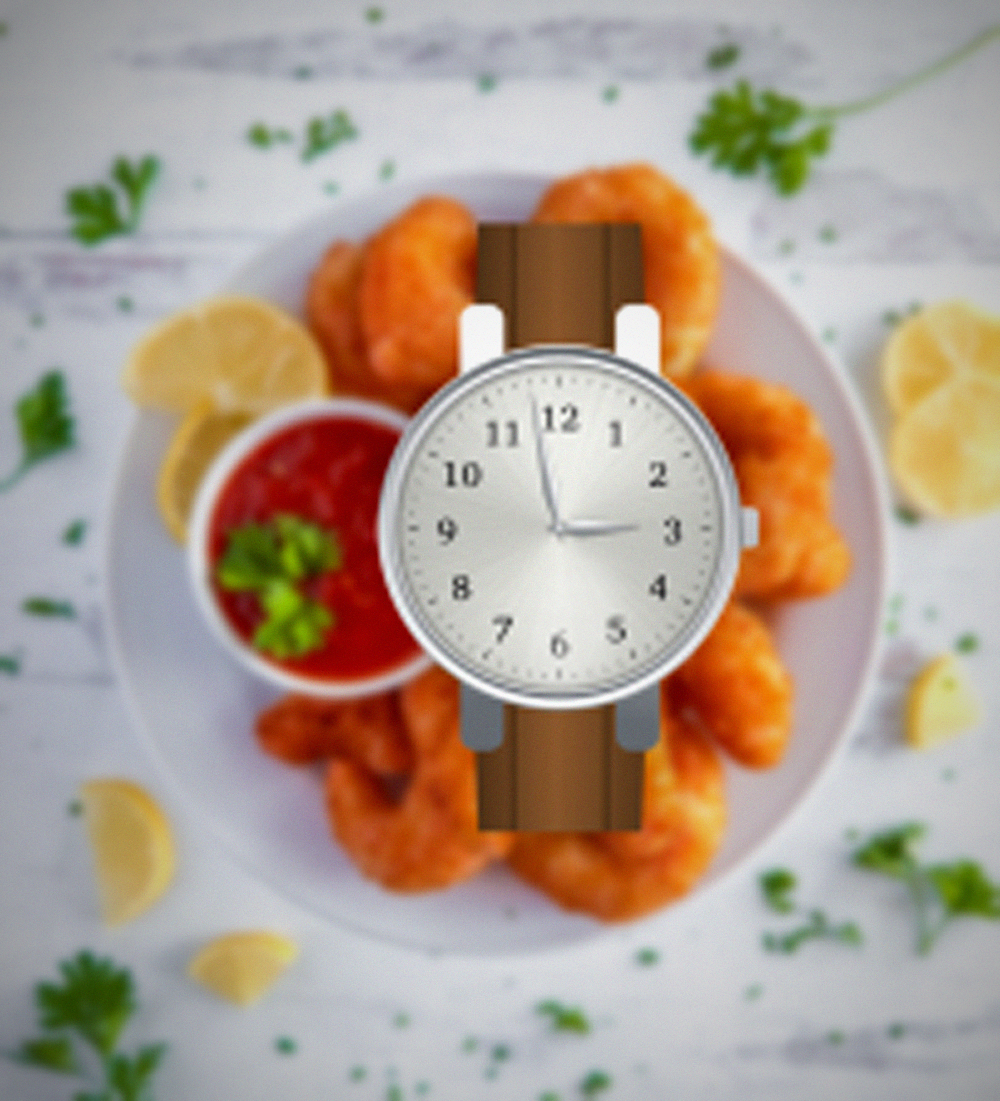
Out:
2 h 58 min
